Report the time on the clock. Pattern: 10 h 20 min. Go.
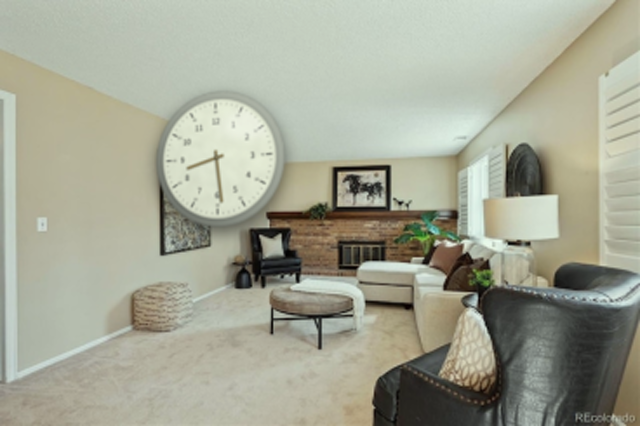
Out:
8 h 29 min
